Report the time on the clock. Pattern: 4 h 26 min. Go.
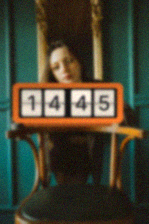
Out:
14 h 45 min
